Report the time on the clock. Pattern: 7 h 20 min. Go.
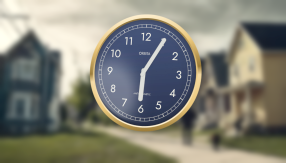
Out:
6 h 05 min
